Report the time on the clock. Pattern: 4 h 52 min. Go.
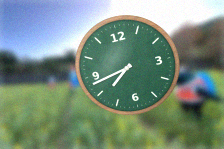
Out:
7 h 43 min
